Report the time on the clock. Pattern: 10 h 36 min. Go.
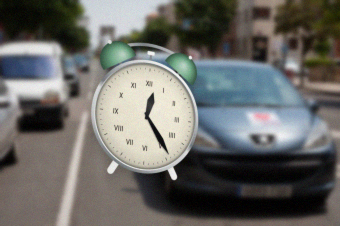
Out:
12 h 24 min
